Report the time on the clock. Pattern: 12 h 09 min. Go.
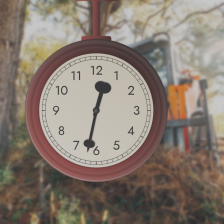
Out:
12 h 32 min
